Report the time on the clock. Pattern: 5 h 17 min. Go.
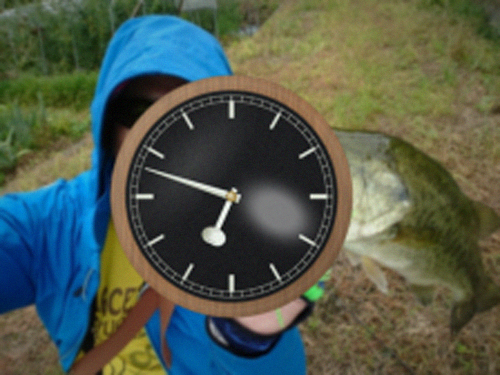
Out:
6 h 48 min
